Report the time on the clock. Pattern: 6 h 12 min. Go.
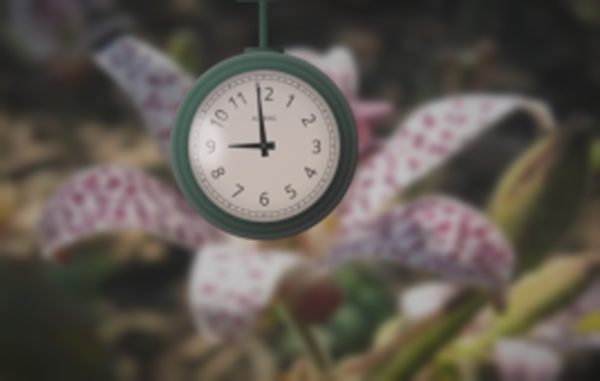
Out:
8 h 59 min
